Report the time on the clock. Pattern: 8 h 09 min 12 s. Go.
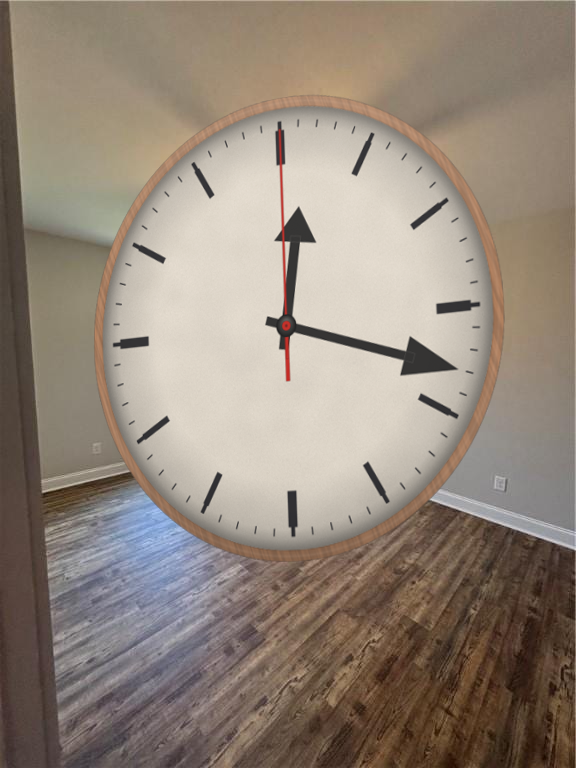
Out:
12 h 18 min 00 s
